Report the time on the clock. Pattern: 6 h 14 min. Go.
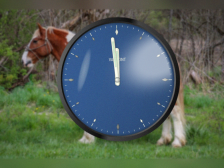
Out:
11 h 59 min
